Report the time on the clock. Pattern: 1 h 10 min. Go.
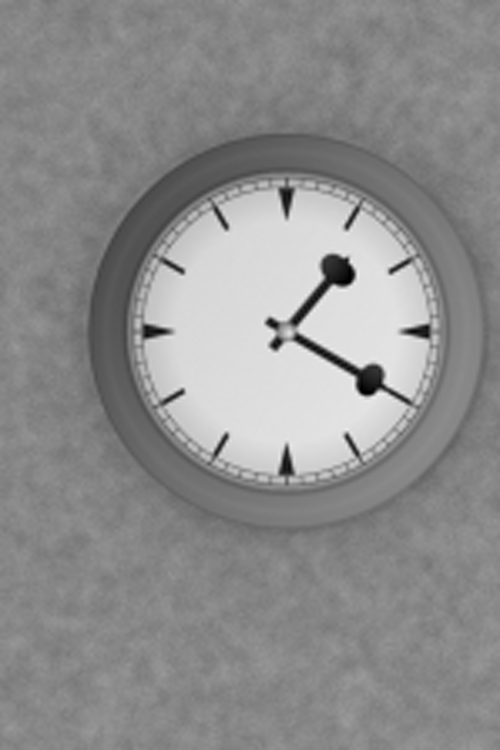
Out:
1 h 20 min
